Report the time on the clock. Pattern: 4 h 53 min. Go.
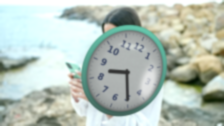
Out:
8 h 25 min
